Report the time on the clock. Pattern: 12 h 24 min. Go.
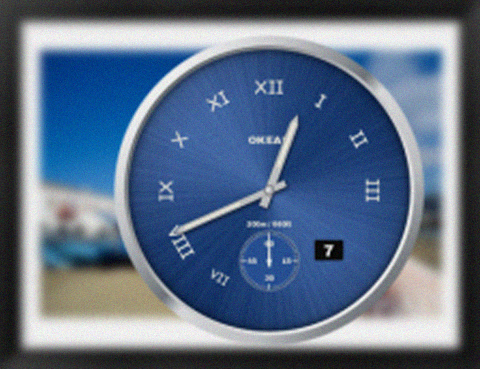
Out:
12 h 41 min
